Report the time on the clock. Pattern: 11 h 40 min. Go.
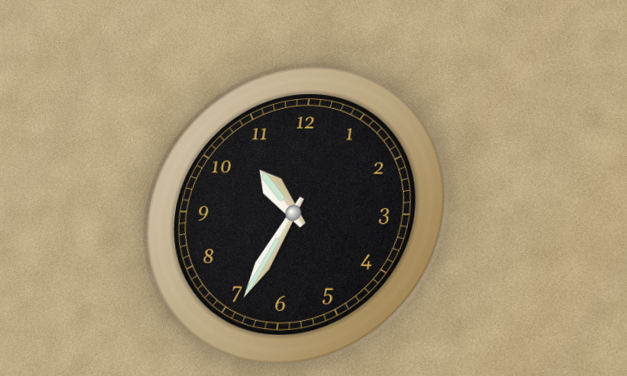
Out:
10 h 34 min
